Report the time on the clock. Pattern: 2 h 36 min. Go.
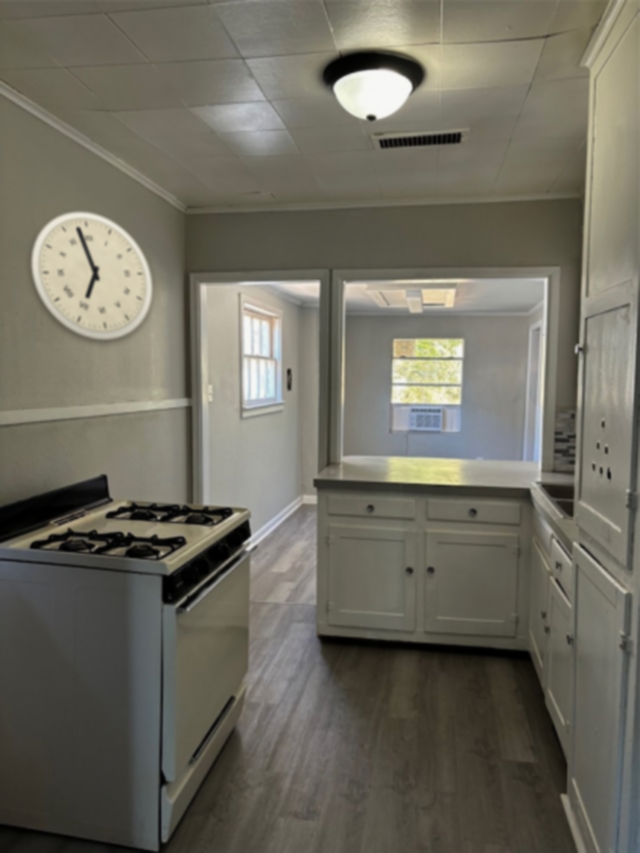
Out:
6 h 58 min
